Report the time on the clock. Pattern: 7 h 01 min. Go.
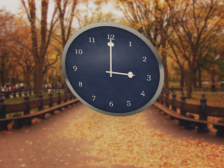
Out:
3 h 00 min
